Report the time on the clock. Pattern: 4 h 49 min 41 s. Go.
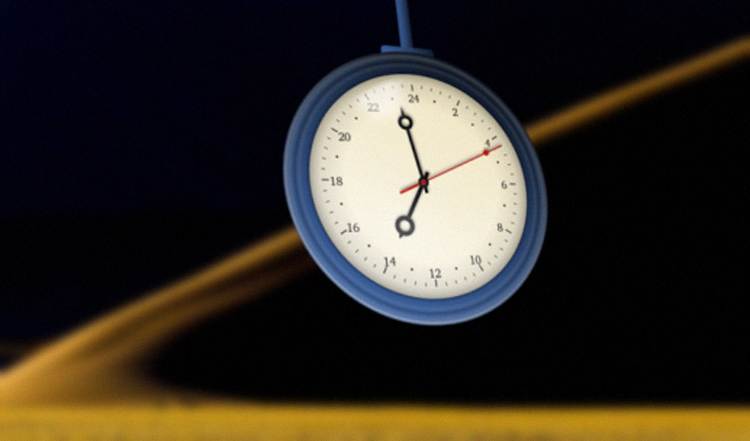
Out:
13 h 58 min 11 s
